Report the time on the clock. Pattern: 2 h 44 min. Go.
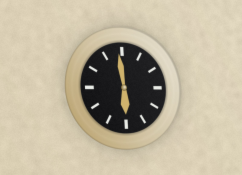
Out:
5 h 59 min
